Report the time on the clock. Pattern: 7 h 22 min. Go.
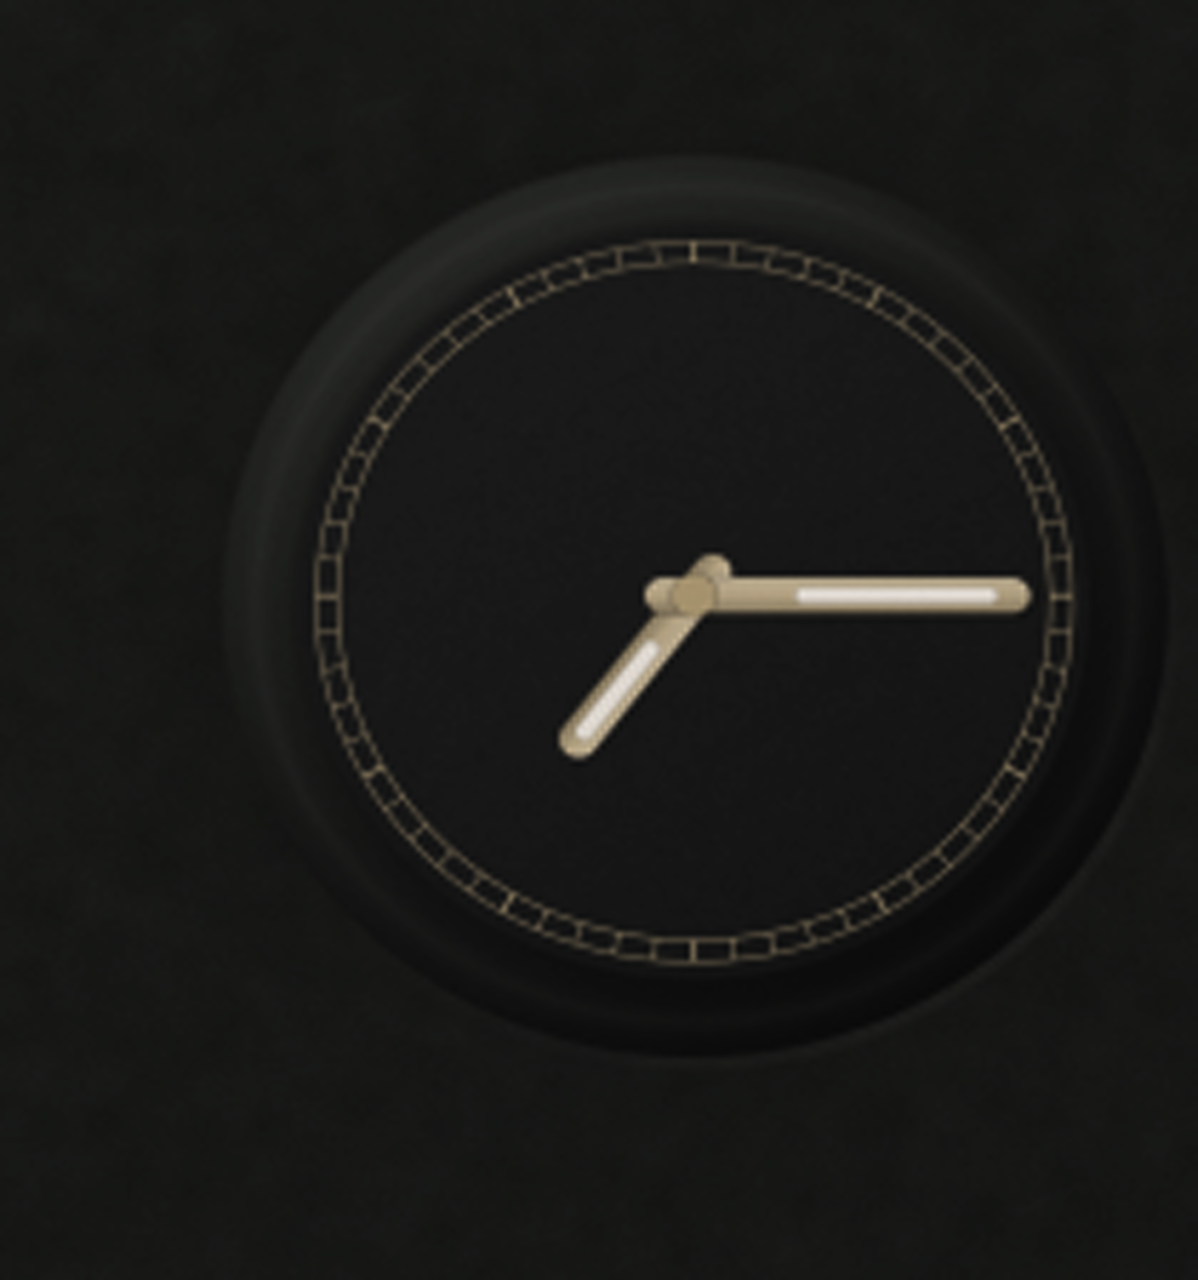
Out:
7 h 15 min
